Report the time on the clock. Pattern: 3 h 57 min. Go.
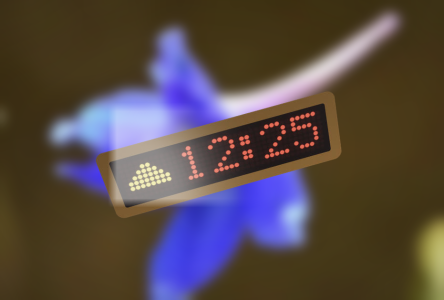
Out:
12 h 25 min
